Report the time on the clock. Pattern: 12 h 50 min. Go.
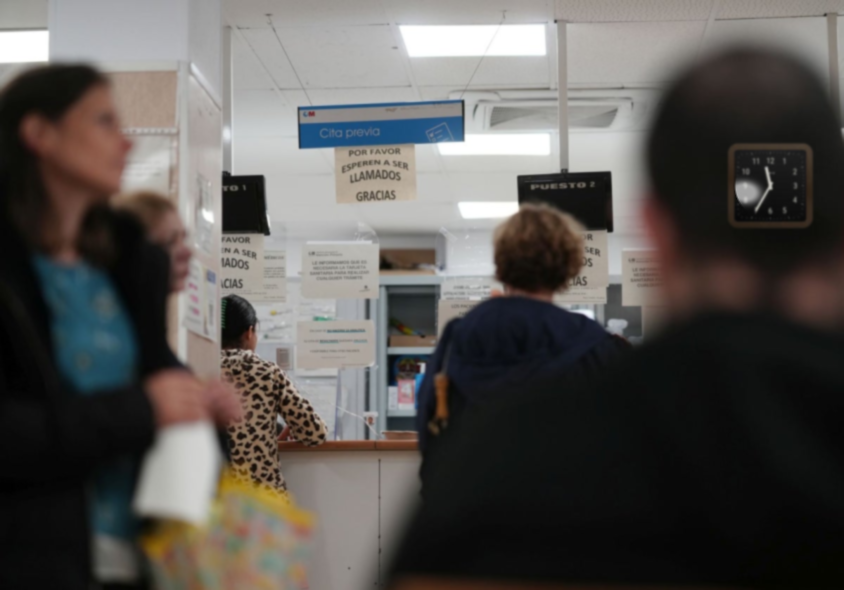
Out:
11 h 35 min
